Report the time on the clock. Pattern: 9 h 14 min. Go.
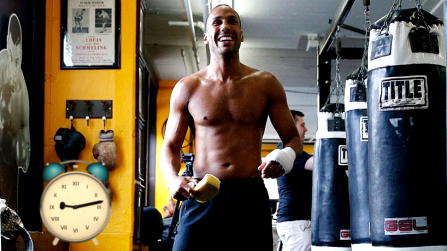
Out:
9 h 13 min
